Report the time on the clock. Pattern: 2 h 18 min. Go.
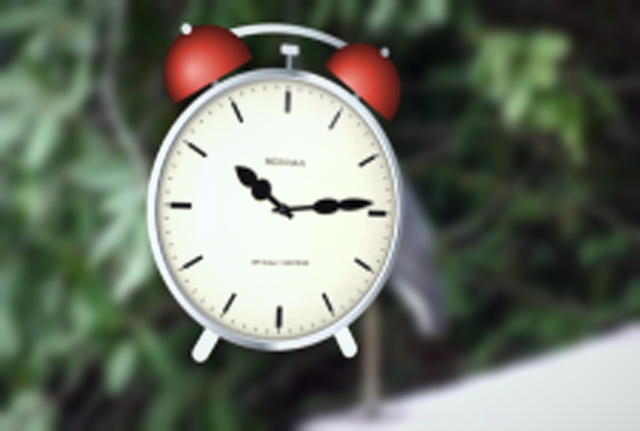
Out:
10 h 14 min
